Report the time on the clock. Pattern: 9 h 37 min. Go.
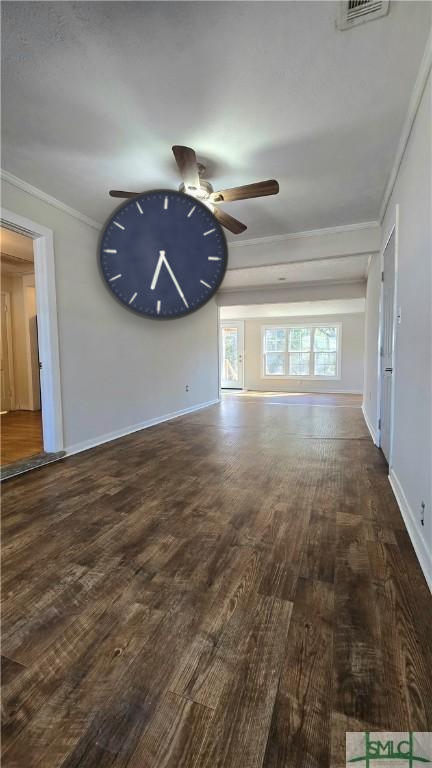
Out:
6 h 25 min
